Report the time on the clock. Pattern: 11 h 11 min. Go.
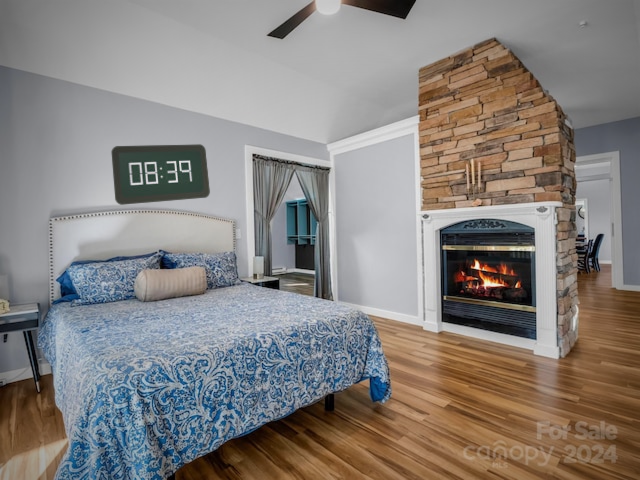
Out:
8 h 39 min
